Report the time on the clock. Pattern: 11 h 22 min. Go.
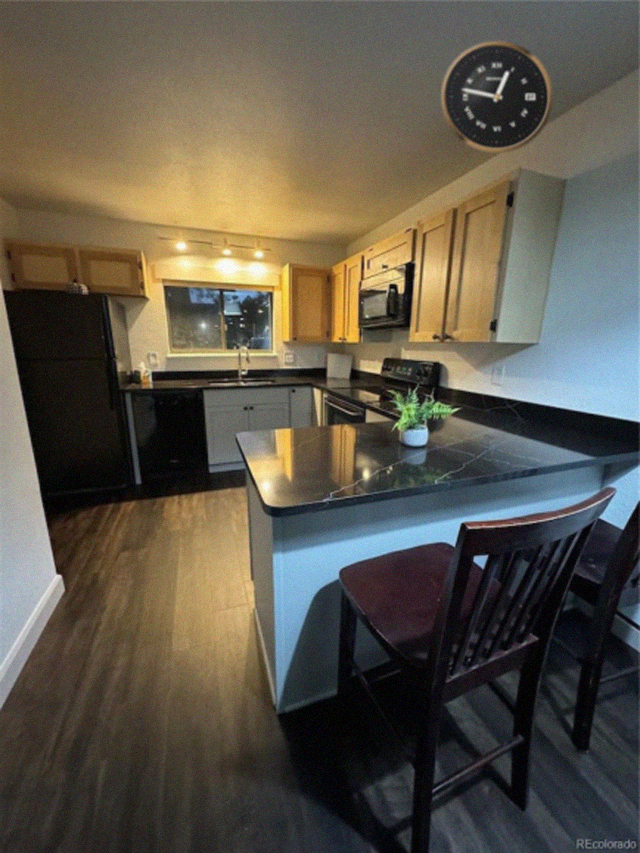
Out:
12 h 47 min
